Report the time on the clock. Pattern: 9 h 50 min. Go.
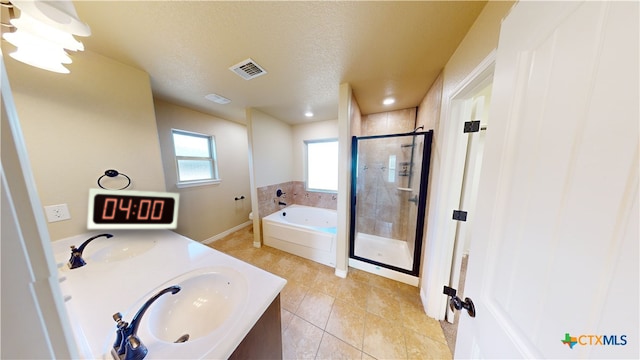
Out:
4 h 00 min
